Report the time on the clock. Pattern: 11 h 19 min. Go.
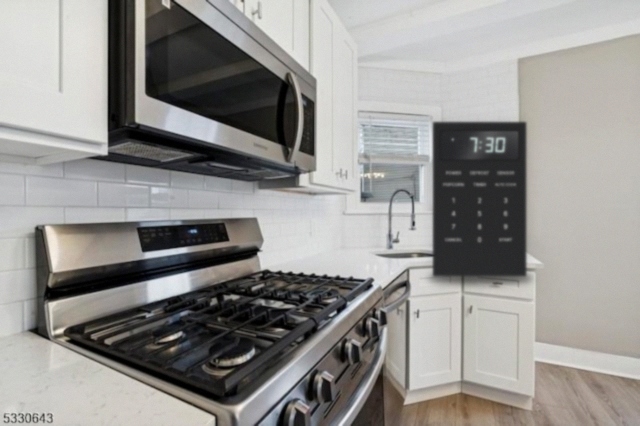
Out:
7 h 30 min
